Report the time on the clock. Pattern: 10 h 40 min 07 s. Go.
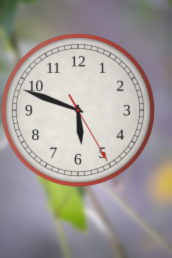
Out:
5 h 48 min 25 s
